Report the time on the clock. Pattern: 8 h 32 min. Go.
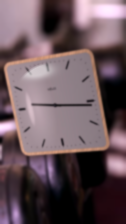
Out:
9 h 16 min
